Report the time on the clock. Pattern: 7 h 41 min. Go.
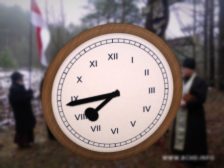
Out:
7 h 44 min
